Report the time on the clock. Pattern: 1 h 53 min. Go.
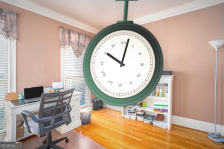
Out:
10 h 02 min
